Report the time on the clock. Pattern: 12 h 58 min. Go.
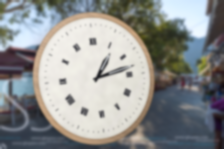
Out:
1 h 13 min
